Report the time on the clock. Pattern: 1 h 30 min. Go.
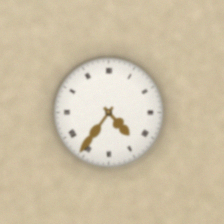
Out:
4 h 36 min
